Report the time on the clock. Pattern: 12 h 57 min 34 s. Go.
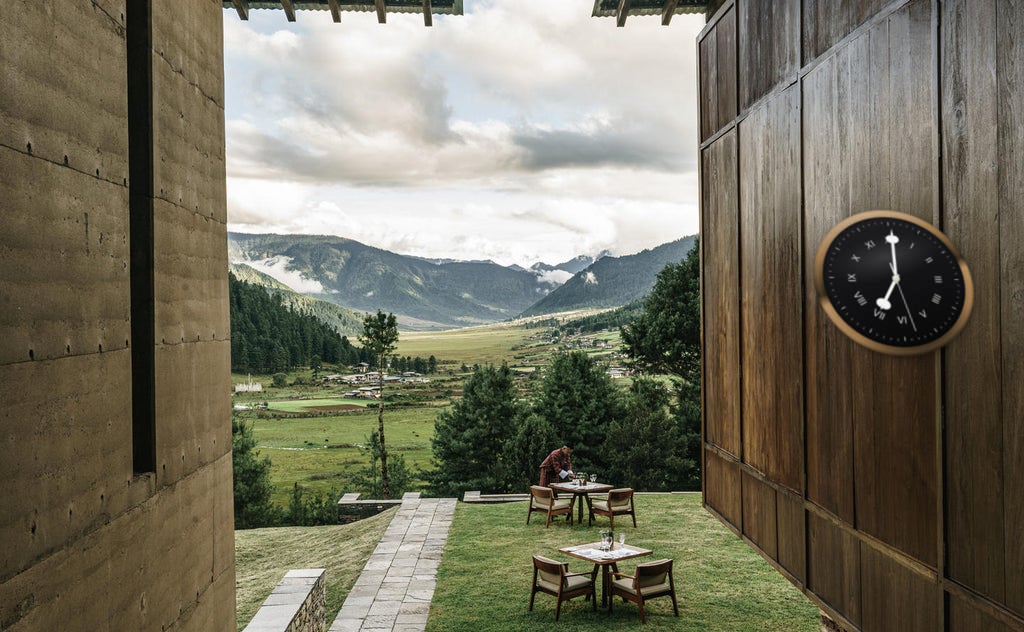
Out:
7 h 00 min 28 s
